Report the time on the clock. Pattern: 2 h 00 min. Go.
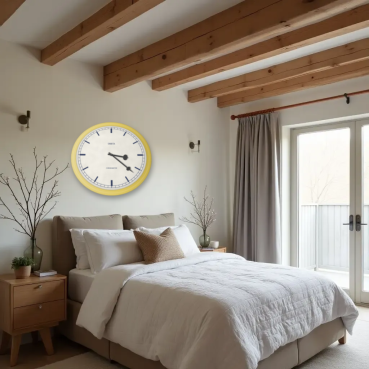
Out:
3 h 22 min
